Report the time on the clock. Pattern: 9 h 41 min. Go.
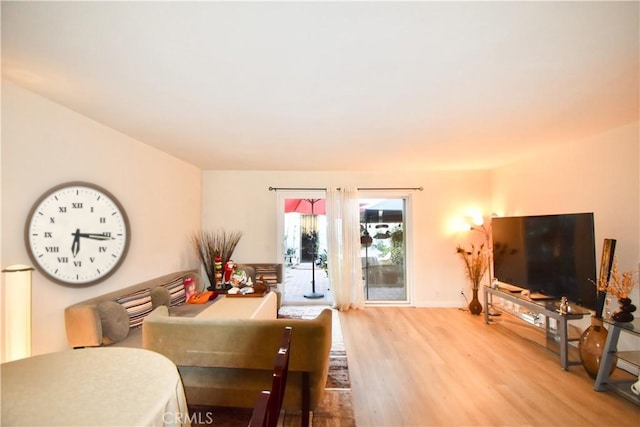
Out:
6 h 16 min
